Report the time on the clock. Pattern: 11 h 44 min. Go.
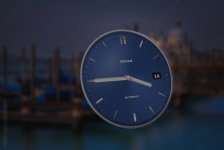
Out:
3 h 45 min
